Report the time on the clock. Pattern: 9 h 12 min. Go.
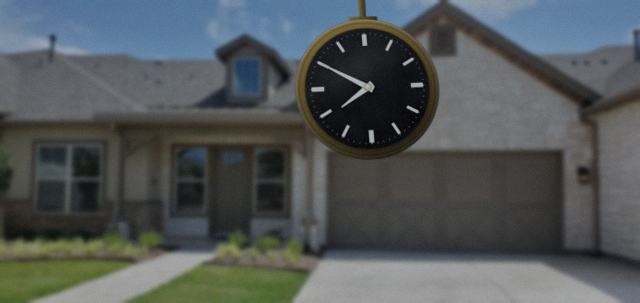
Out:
7 h 50 min
